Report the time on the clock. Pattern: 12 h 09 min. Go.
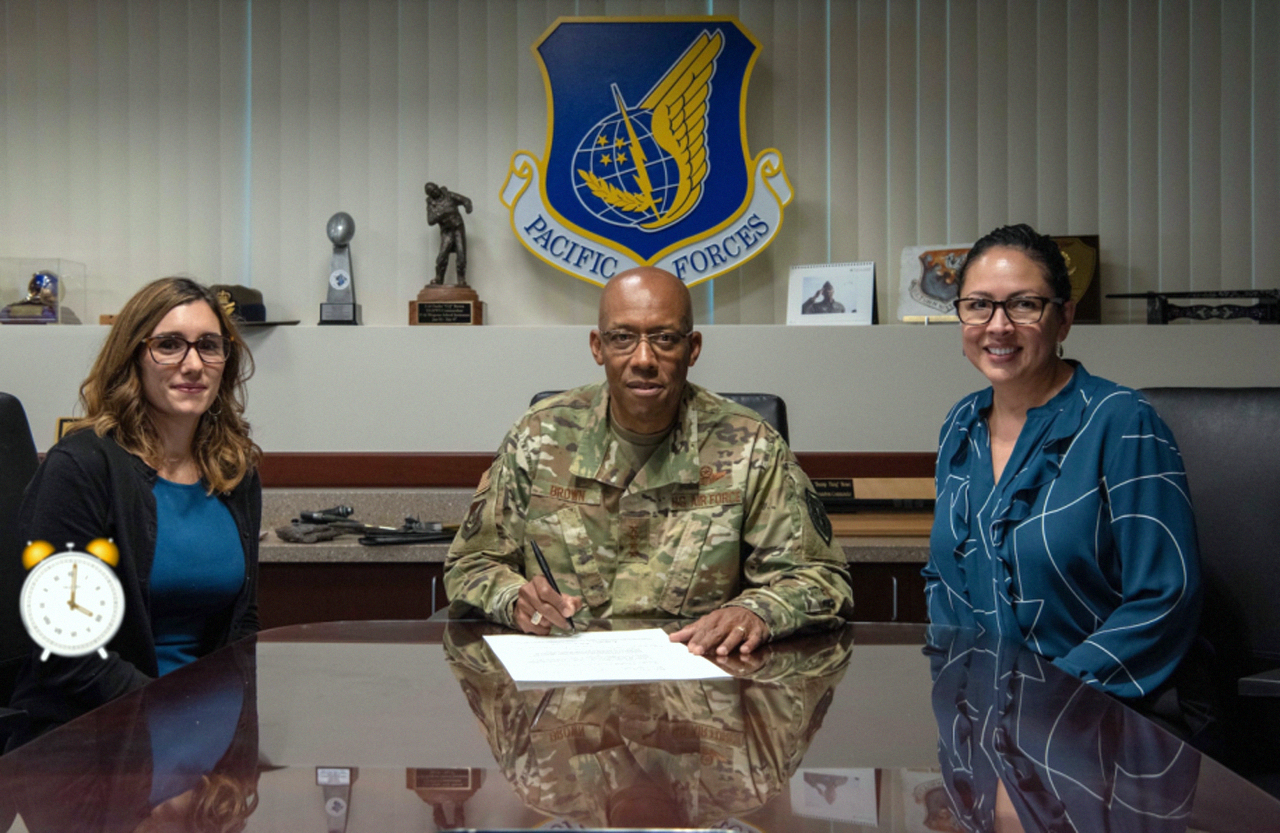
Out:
4 h 01 min
